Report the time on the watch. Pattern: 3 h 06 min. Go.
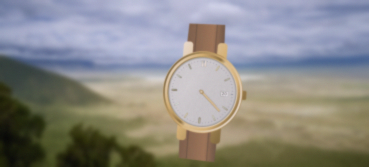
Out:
4 h 22 min
